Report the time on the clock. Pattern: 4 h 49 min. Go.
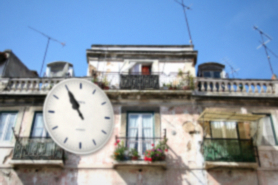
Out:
10 h 55 min
